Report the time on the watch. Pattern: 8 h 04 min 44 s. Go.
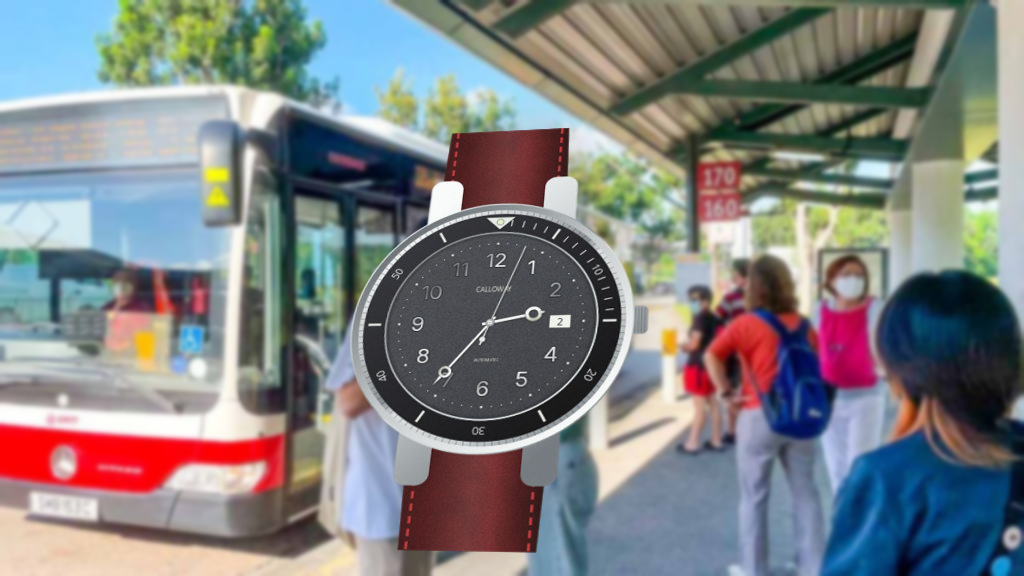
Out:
2 h 36 min 03 s
